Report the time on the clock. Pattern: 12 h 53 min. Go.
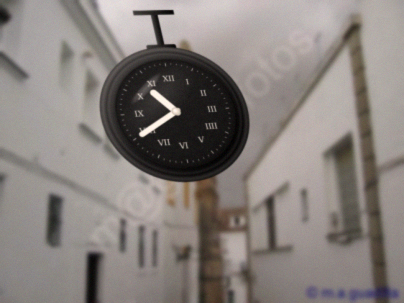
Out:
10 h 40 min
